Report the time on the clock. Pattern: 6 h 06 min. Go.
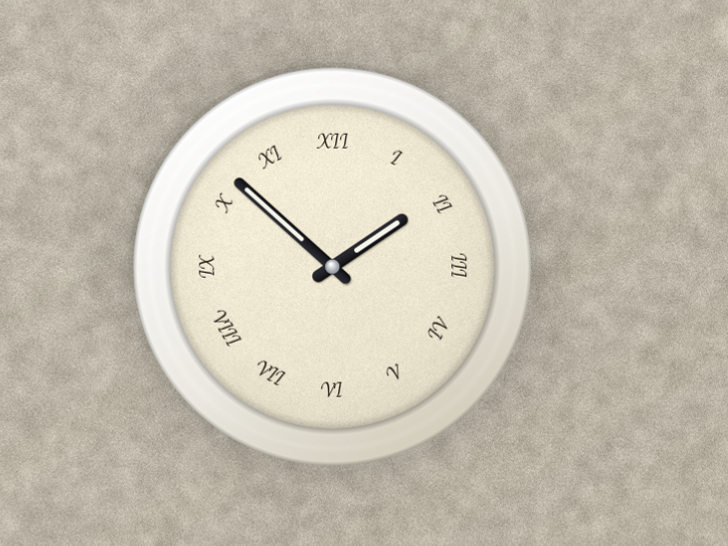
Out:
1 h 52 min
